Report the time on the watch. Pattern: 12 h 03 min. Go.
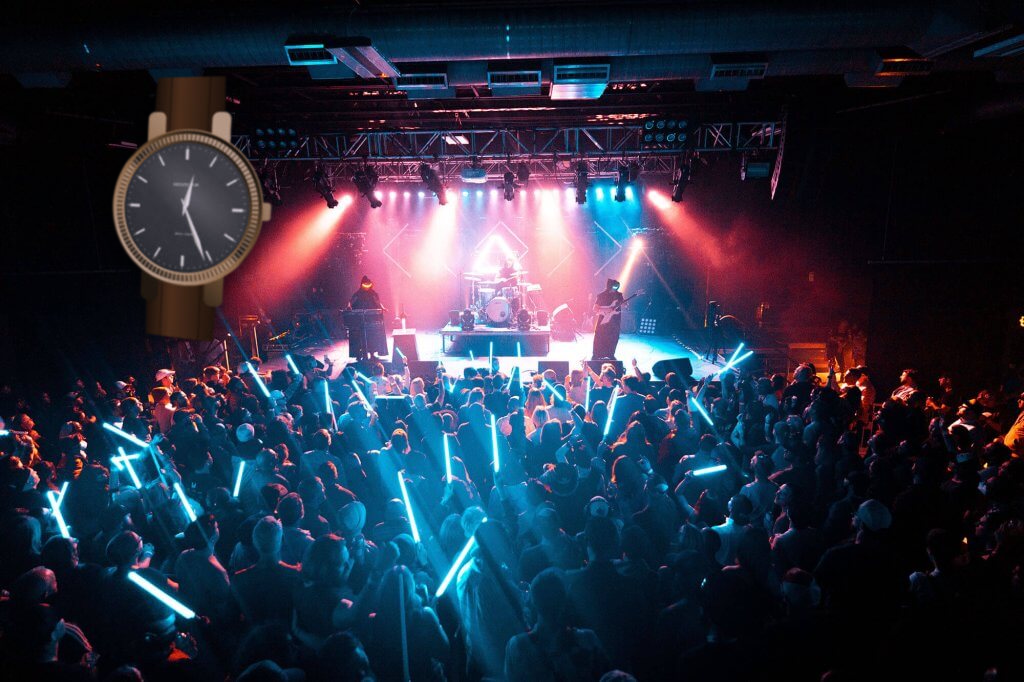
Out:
12 h 26 min
